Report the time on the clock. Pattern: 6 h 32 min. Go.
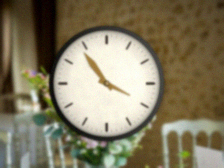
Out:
3 h 54 min
